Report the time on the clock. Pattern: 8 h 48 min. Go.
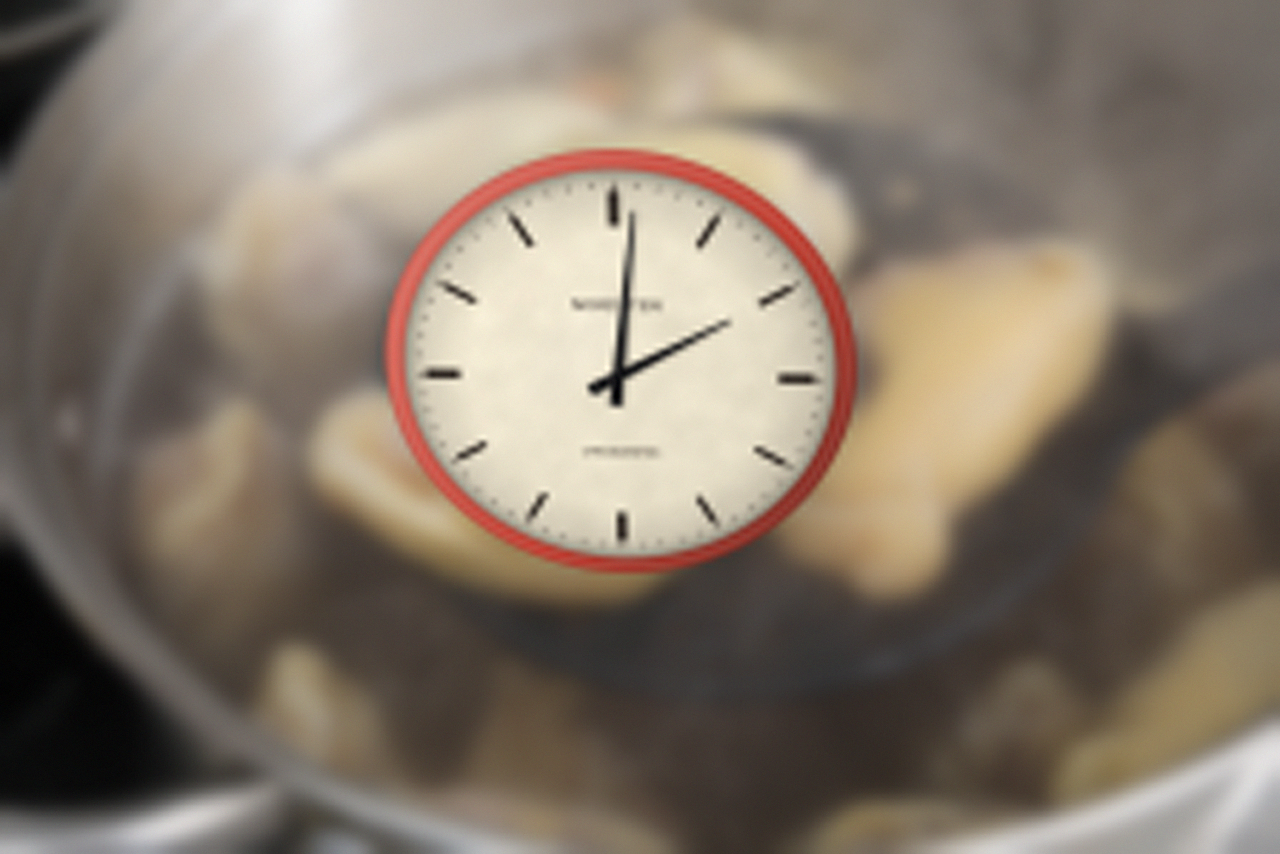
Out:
2 h 01 min
